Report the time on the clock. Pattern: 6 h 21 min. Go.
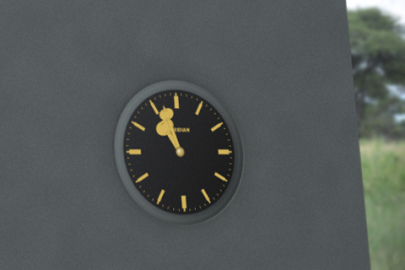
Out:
10 h 57 min
